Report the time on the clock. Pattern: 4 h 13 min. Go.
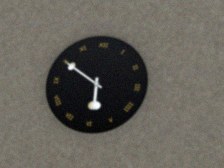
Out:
5 h 50 min
